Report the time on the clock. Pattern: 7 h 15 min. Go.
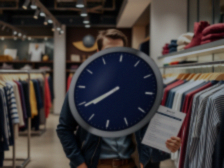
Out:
7 h 39 min
